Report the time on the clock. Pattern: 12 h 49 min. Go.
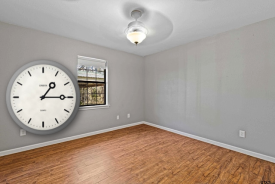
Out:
1 h 15 min
